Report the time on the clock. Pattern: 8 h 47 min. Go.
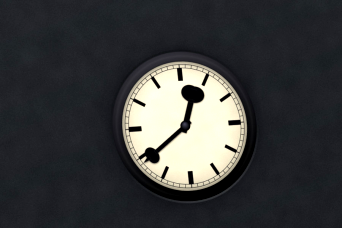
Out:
12 h 39 min
